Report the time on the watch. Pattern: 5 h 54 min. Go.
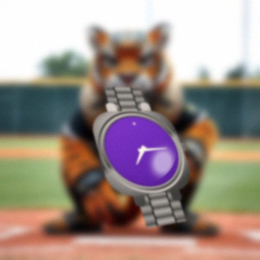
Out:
7 h 15 min
